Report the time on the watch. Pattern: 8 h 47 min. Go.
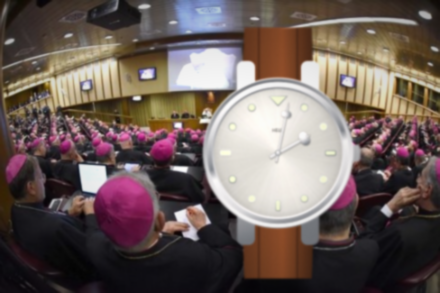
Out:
2 h 02 min
